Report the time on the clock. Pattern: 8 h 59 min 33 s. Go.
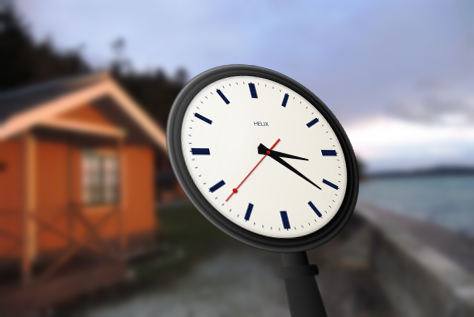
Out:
3 h 21 min 38 s
